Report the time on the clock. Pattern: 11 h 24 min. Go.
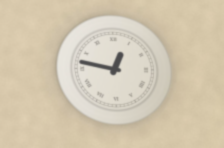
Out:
12 h 47 min
